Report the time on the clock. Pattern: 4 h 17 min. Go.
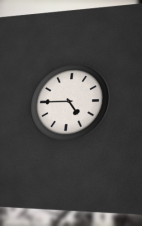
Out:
4 h 45 min
